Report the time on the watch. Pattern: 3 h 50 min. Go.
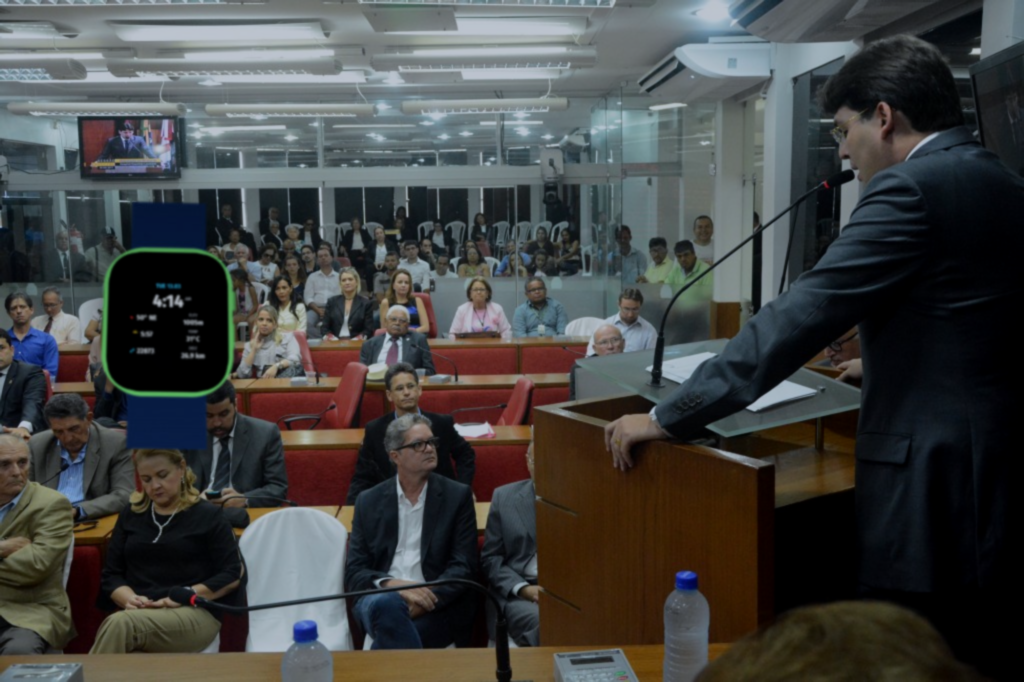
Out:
4 h 14 min
